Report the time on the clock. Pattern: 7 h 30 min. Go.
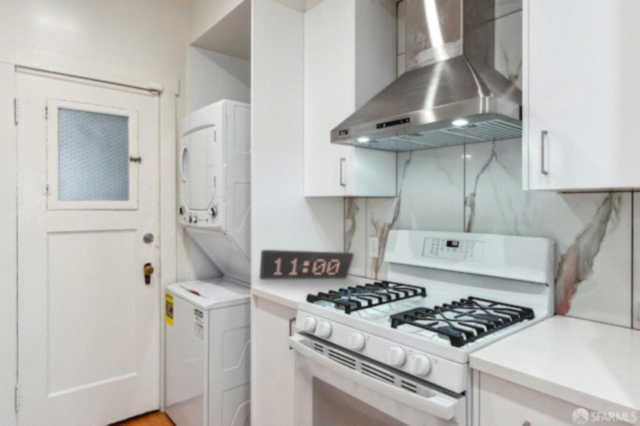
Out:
11 h 00 min
